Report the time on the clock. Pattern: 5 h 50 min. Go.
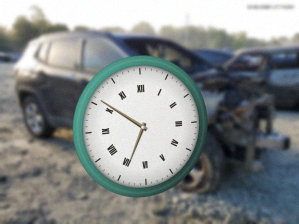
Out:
6 h 51 min
